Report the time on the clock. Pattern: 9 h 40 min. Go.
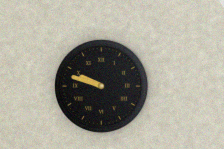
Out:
9 h 48 min
